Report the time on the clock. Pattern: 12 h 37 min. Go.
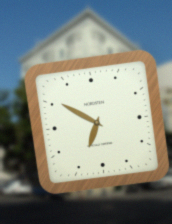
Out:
6 h 51 min
